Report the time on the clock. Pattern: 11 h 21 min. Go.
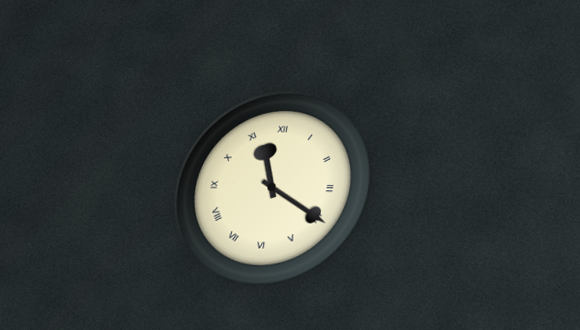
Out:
11 h 20 min
